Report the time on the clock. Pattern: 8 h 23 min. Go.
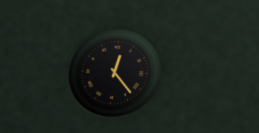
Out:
12 h 23 min
